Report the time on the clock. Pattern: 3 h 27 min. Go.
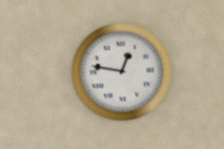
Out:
12 h 47 min
